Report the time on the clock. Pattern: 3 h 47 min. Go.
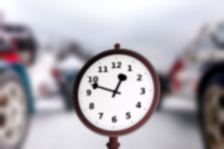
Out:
12 h 48 min
